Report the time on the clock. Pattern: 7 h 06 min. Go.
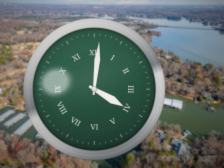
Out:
4 h 01 min
